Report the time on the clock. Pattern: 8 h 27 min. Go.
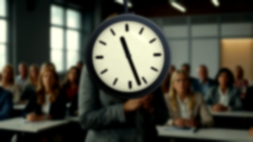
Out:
11 h 27 min
